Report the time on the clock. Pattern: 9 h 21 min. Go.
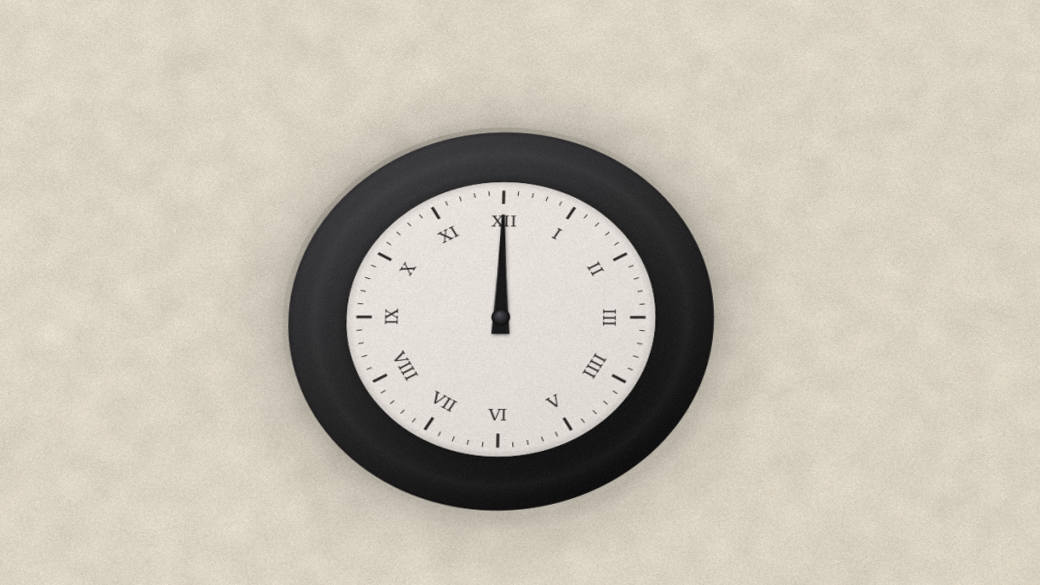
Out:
12 h 00 min
